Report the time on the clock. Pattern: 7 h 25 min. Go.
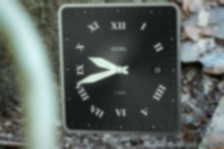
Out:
9 h 42 min
